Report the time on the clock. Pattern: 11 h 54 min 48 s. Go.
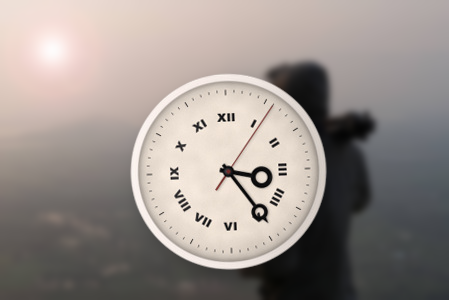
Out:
3 h 24 min 06 s
